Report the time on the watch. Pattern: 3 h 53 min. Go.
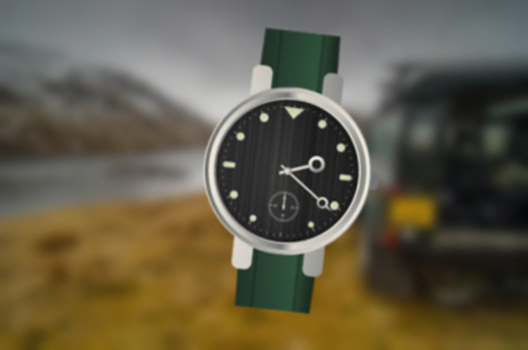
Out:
2 h 21 min
